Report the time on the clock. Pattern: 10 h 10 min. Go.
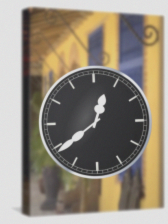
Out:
12 h 39 min
